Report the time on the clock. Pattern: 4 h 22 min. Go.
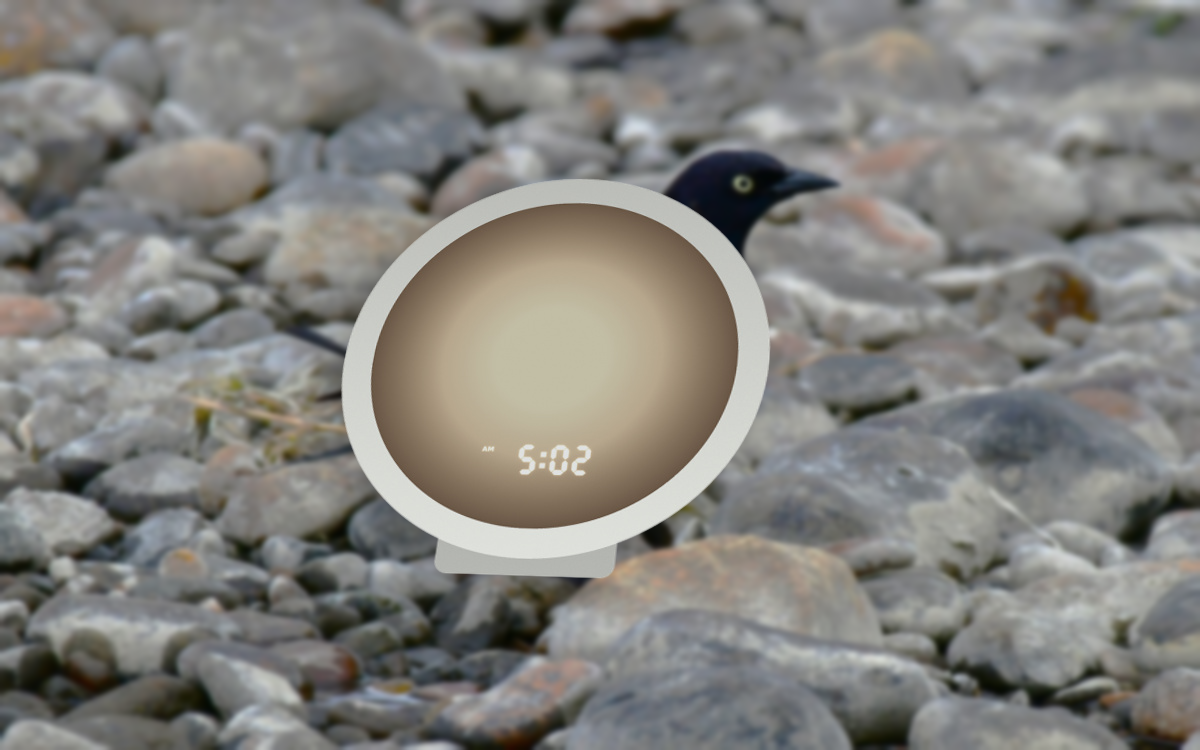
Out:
5 h 02 min
